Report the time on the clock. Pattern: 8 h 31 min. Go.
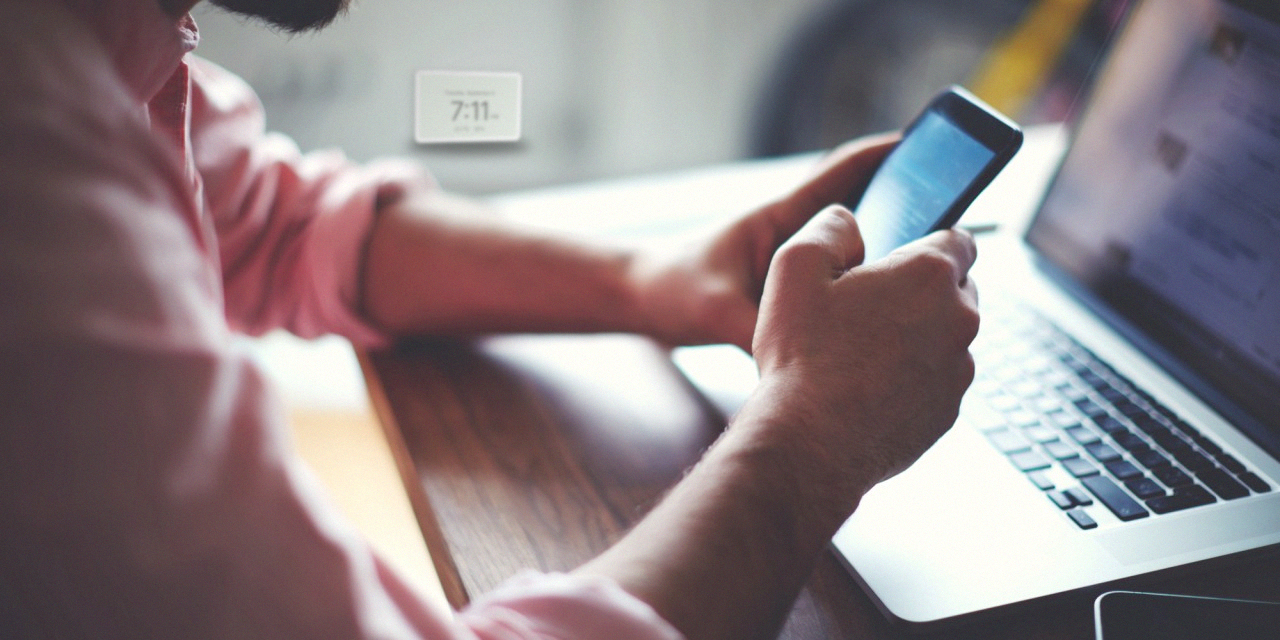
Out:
7 h 11 min
